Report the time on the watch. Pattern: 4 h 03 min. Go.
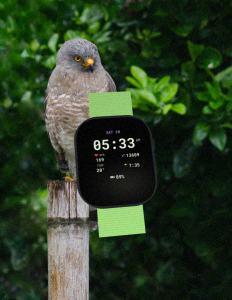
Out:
5 h 33 min
